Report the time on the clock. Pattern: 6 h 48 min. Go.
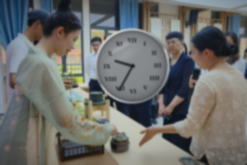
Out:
9 h 35 min
